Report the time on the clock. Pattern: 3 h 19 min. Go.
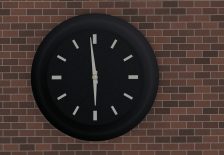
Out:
5 h 59 min
